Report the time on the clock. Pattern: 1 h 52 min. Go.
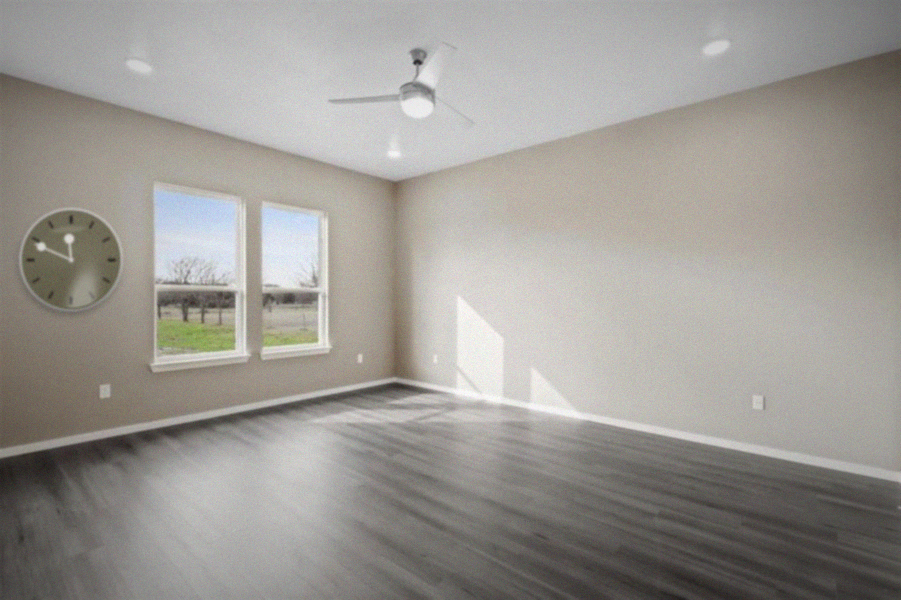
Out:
11 h 49 min
